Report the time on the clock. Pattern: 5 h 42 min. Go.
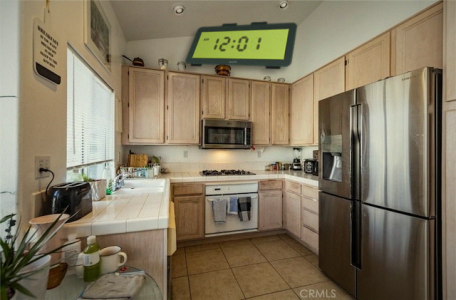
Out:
12 h 01 min
